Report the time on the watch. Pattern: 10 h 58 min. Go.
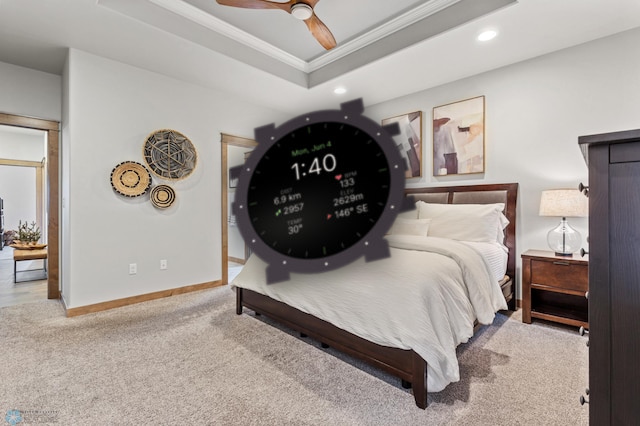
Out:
1 h 40 min
